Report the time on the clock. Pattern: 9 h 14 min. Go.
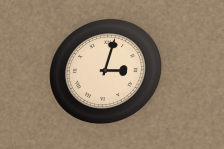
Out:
3 h 02 min
